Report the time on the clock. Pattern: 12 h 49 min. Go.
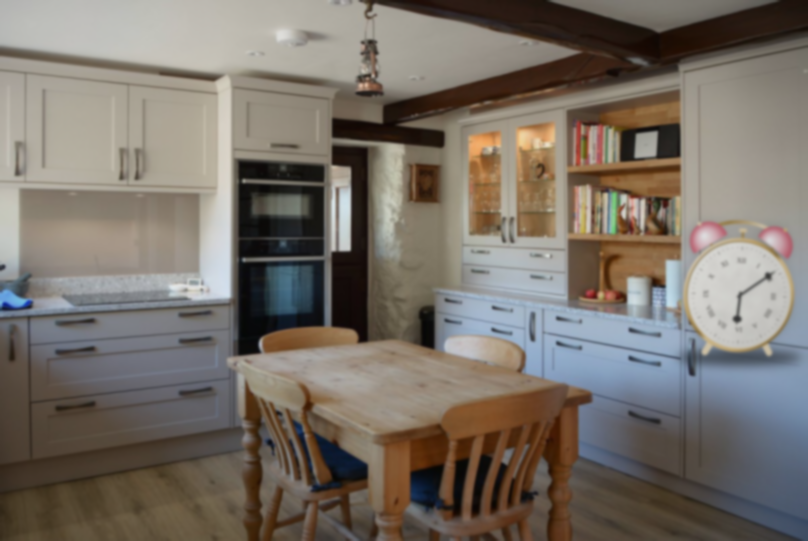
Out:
6 h 09 min
